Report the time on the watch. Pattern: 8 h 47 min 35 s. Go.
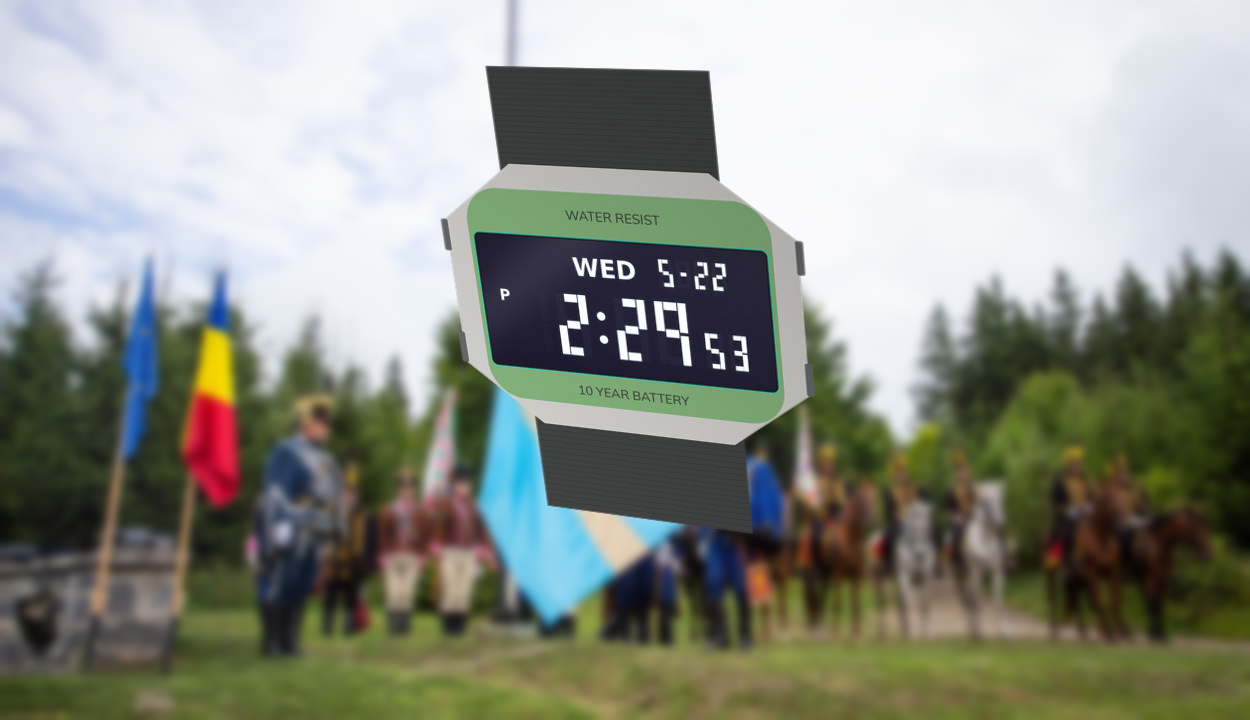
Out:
2 h 29 min 53 s
